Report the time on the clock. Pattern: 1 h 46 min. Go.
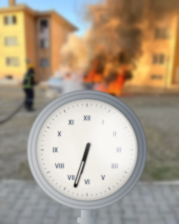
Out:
6 h 33 min
